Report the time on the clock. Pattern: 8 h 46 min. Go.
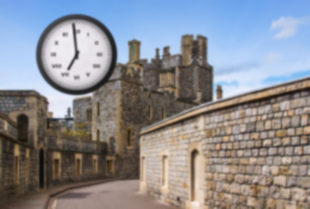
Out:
6 h 59 min
